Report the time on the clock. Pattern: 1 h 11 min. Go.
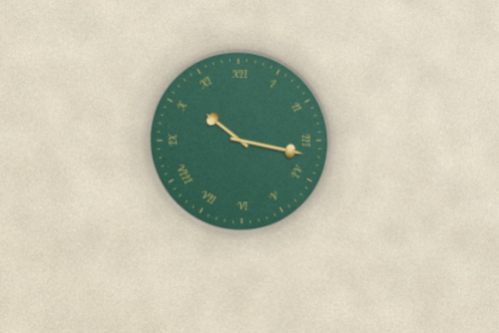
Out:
10 h 17 min
